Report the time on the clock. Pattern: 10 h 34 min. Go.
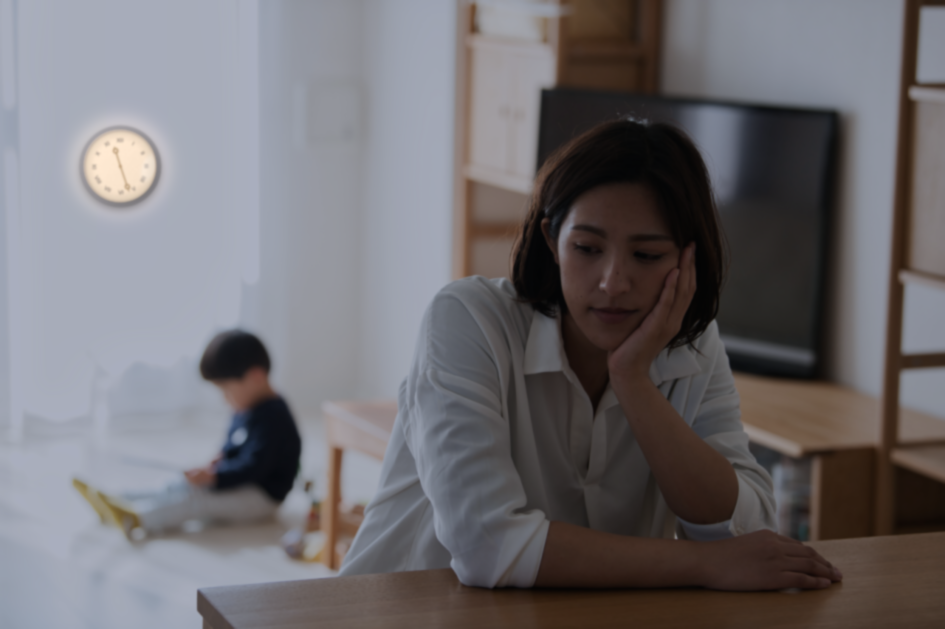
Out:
11 h 27 min
